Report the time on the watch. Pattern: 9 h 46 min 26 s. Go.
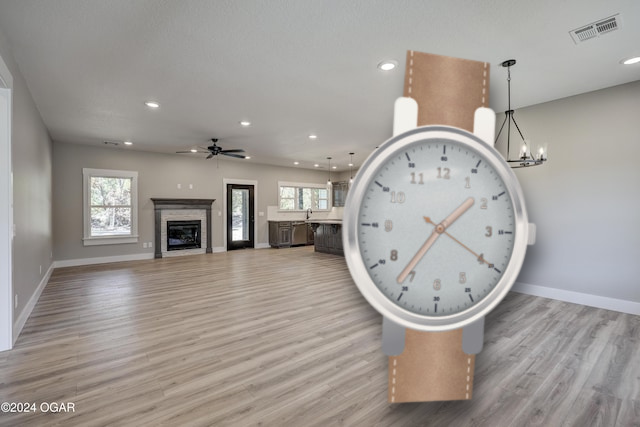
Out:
1 h 36 min 20 s
